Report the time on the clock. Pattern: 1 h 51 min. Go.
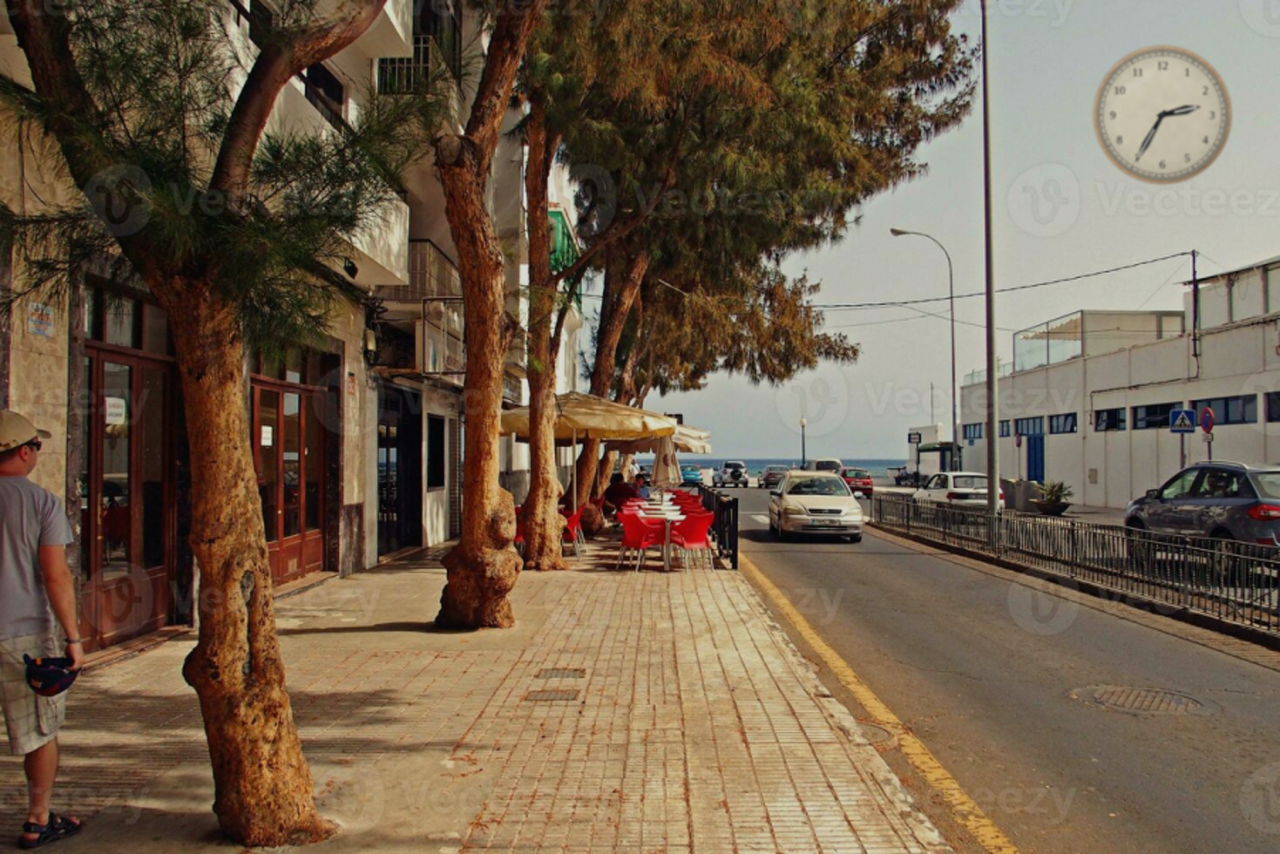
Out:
2 h 35 min
